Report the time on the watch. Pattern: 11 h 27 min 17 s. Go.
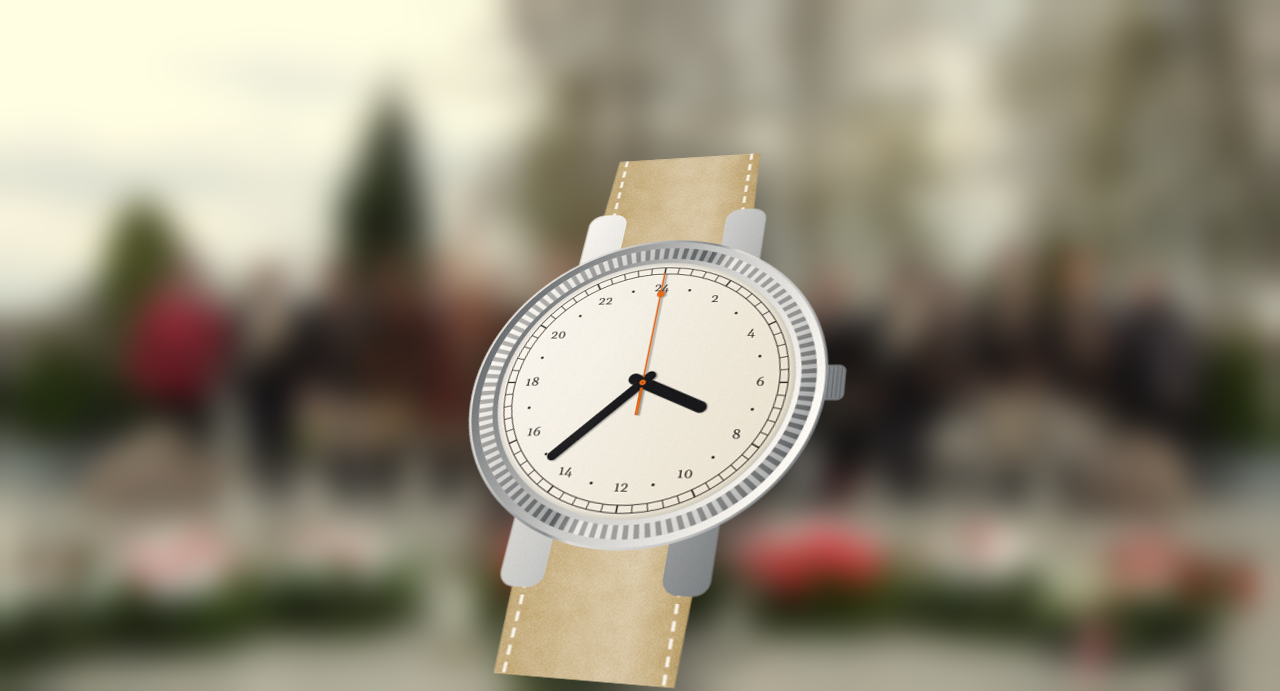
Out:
7 h 37 min 00 s
